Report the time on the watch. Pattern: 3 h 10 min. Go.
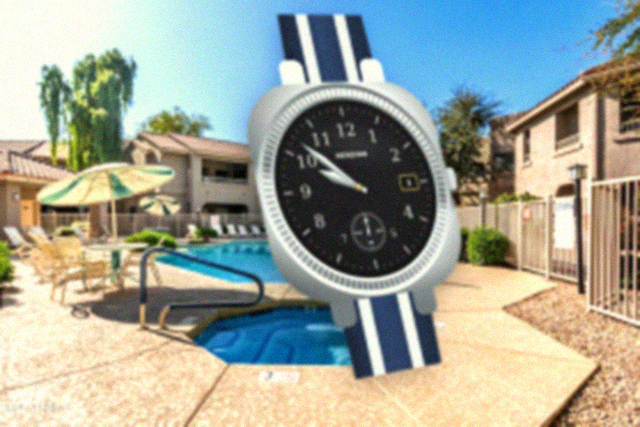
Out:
9 h 52 min
